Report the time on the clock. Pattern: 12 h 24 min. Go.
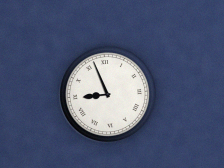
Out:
8 h 57 min
